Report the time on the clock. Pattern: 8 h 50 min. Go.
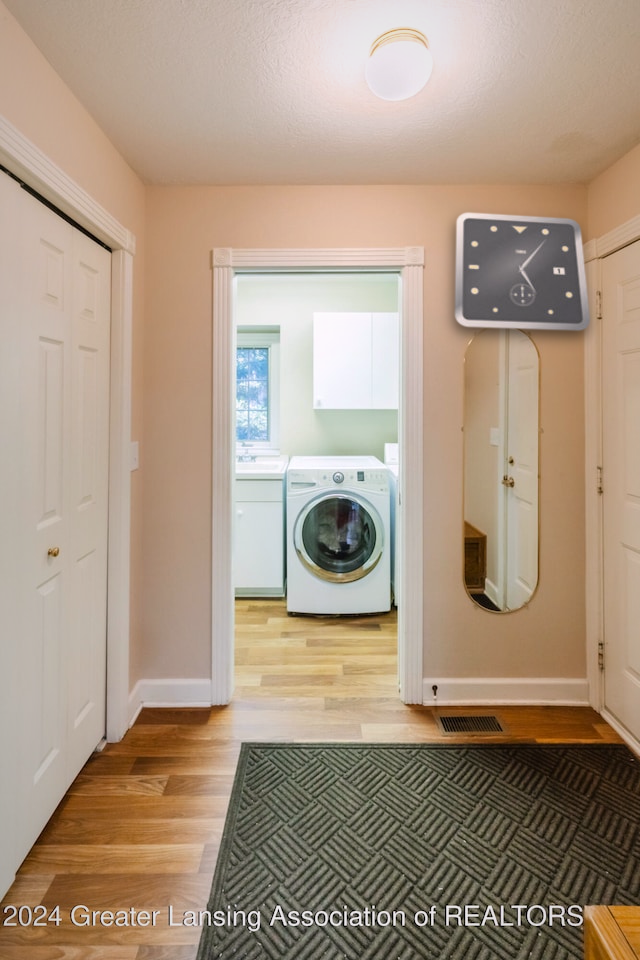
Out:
5 h 06 min
